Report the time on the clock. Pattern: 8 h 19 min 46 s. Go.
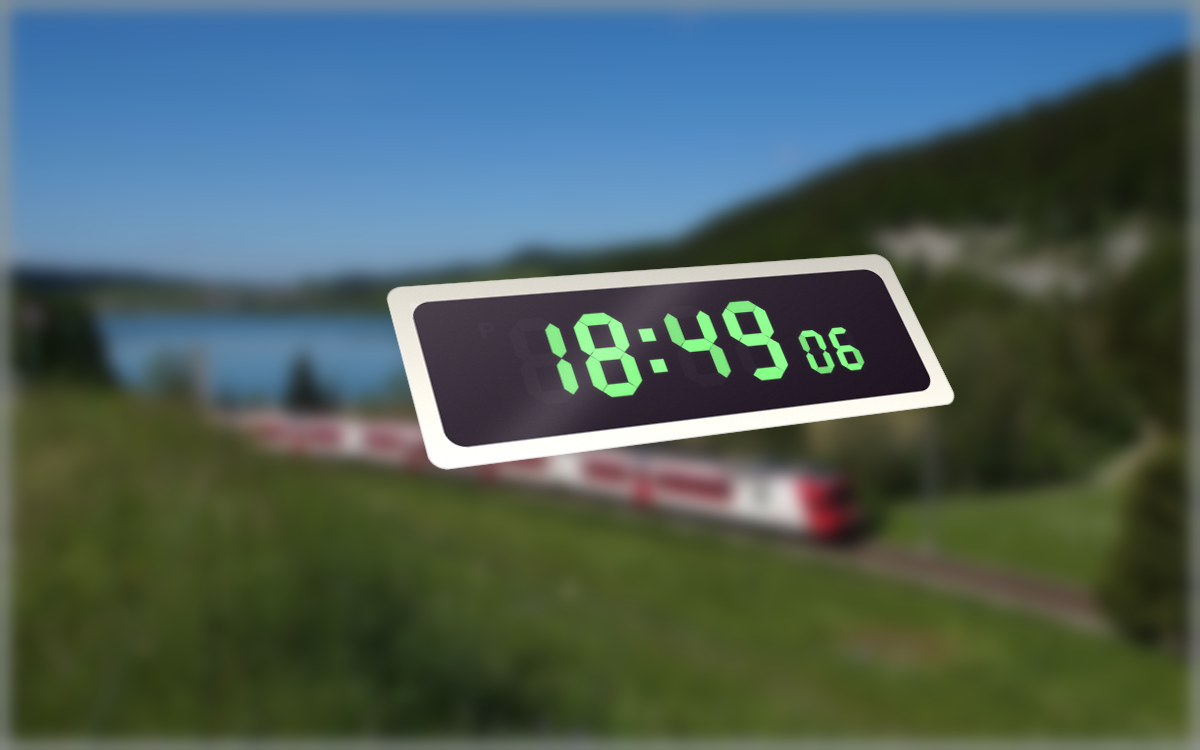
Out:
18 h 49 min 06 s
